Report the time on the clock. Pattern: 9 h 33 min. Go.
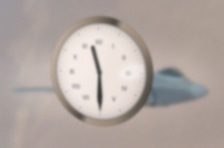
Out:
11 h 30 min
